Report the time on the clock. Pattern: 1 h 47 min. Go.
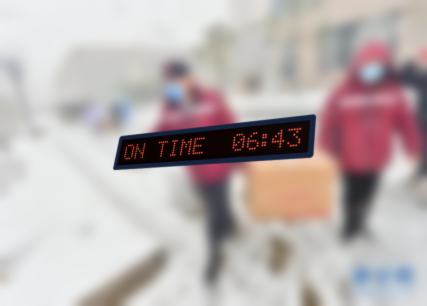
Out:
6 h 43 min
